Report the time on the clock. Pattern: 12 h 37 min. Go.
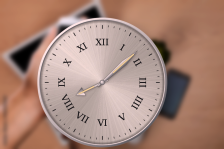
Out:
8 h 08 min
